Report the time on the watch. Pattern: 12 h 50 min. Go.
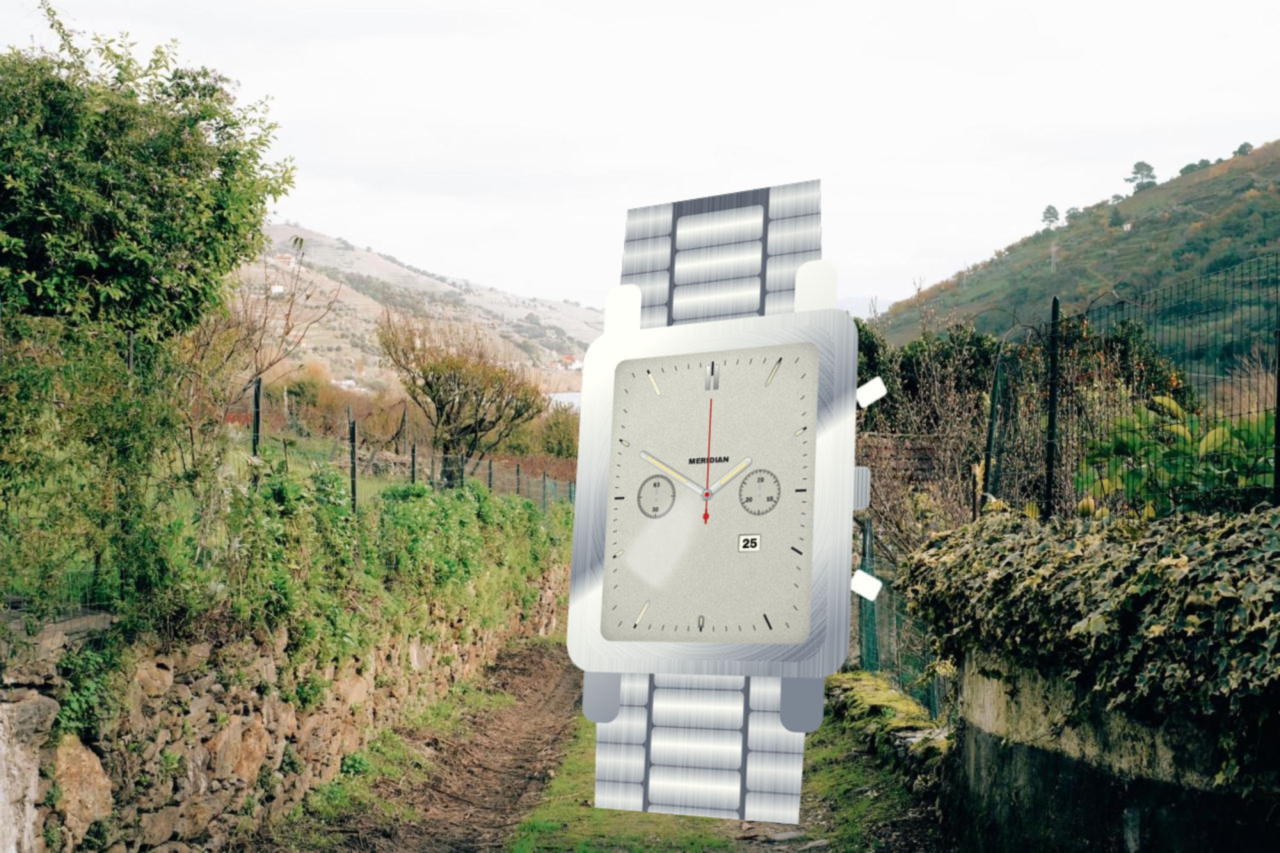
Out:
1 h 50 min
